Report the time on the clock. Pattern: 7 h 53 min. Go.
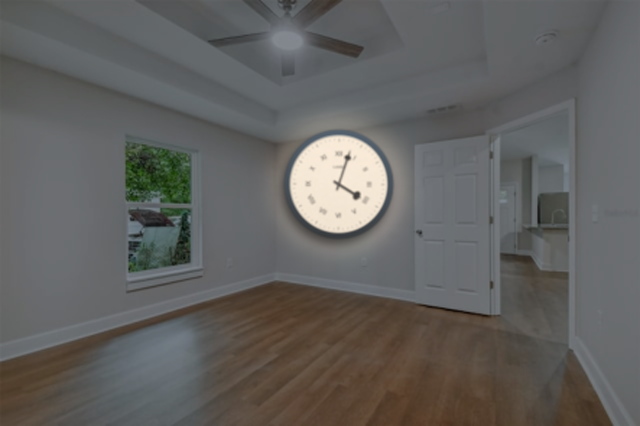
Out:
4 h 03 min
